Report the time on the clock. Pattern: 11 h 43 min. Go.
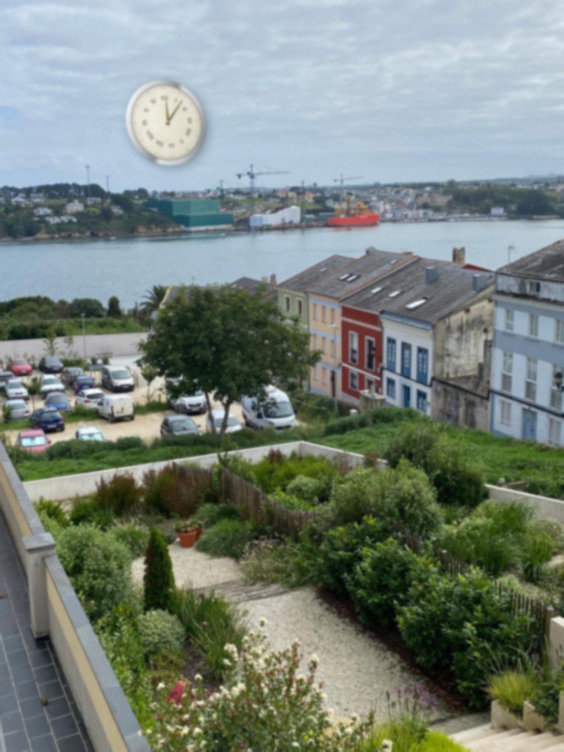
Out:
12 h 07 min
